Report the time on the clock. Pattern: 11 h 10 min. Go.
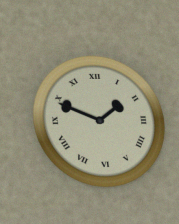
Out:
1 h 49 min
